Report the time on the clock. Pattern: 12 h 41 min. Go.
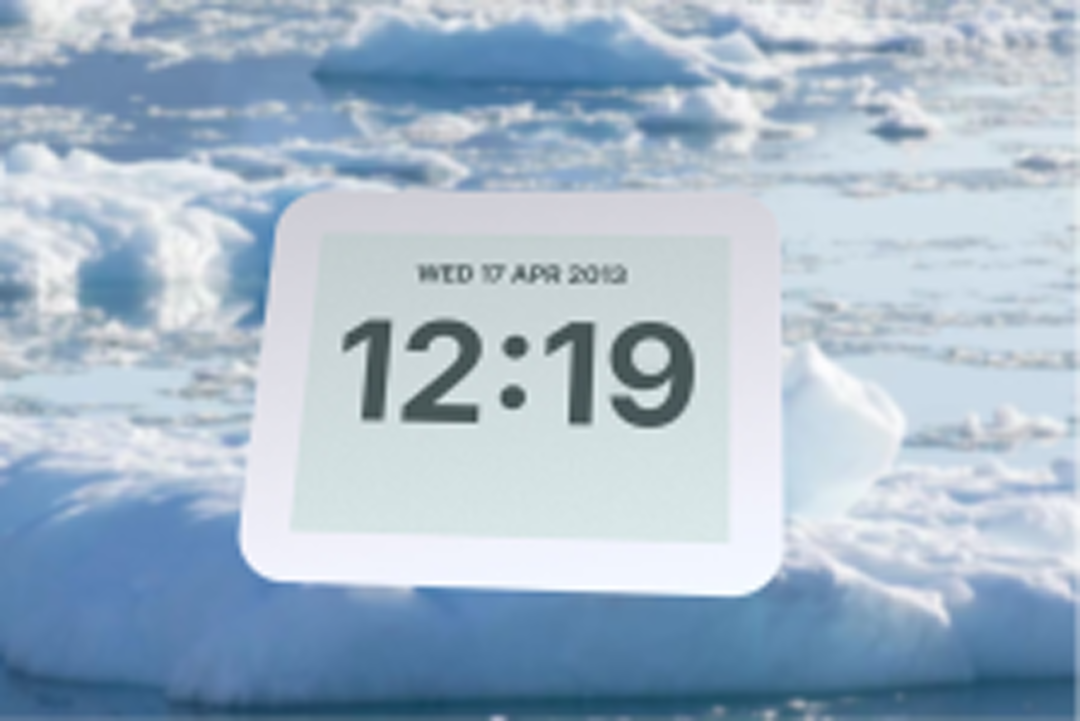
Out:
12 h 19 min
